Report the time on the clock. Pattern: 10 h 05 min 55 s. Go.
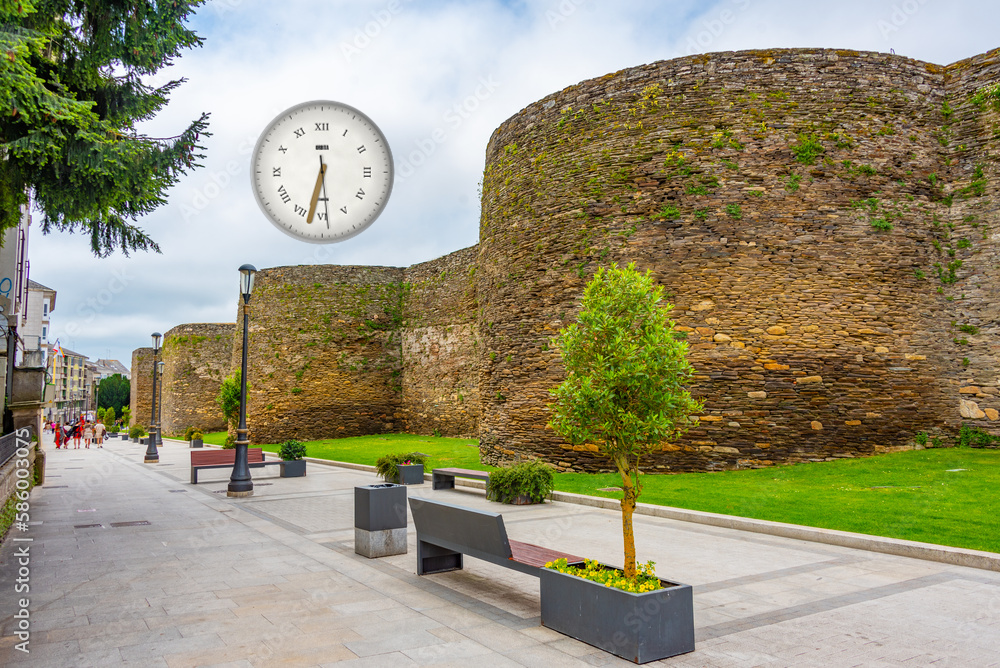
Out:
6 h 32 min 29 s
